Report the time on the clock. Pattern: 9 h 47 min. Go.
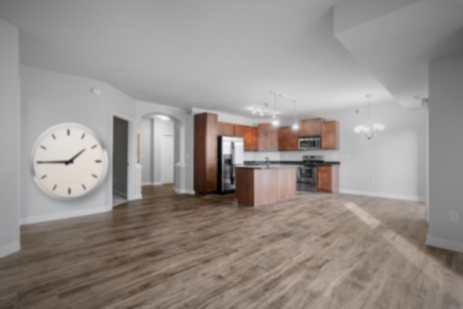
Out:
1 h 45 min
